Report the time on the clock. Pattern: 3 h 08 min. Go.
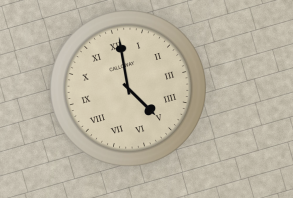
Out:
5 h 01 min
